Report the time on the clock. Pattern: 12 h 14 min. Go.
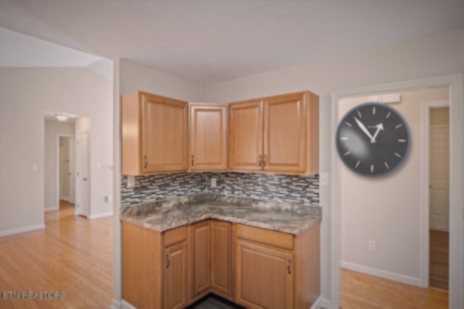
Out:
12 h 53 min
